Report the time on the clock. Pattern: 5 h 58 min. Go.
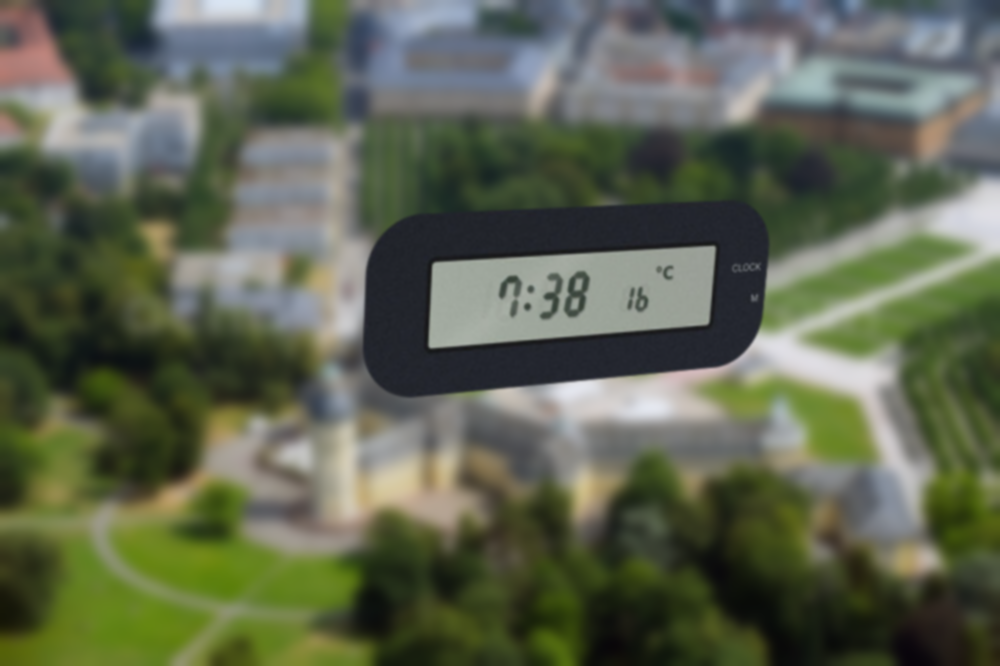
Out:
7 h 38 min
